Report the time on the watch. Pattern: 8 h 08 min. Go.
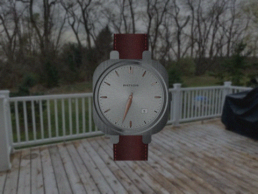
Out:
6 h 33 min
